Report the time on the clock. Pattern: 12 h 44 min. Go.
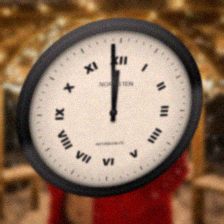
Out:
11 h 59 min
